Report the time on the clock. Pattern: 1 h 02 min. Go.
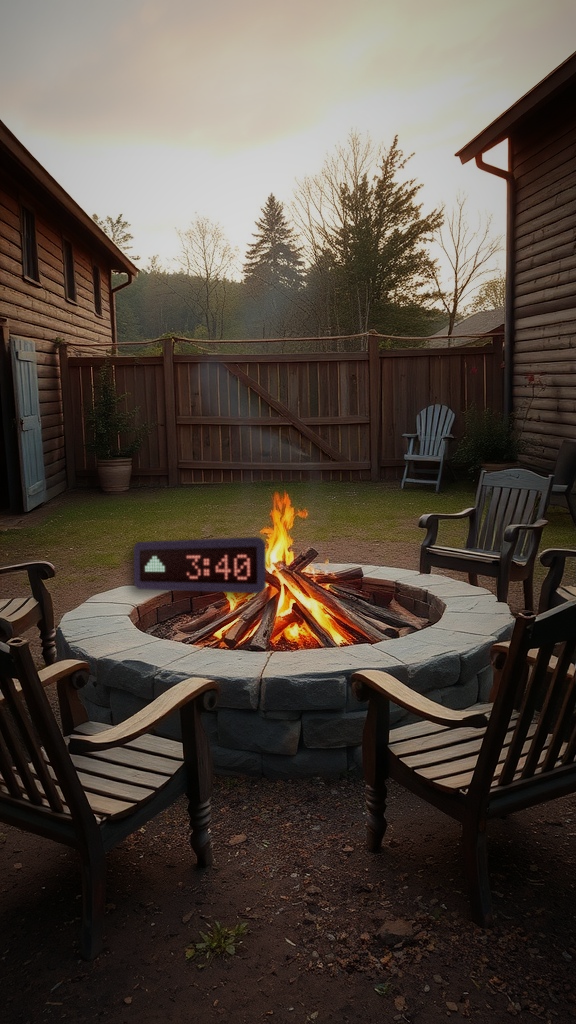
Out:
3 h 40 min
